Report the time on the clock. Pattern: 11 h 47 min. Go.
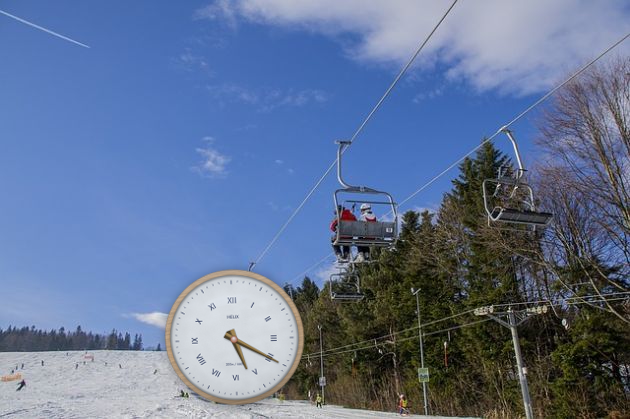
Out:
5 h 20 min
